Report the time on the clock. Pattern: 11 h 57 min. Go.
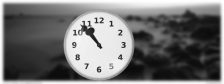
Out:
10 h 53 min
